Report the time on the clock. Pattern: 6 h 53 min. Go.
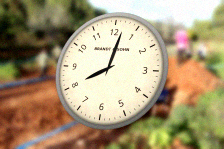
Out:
8 h 02 min
